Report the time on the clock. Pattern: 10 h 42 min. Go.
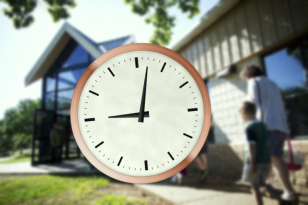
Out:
9 h 02 min
